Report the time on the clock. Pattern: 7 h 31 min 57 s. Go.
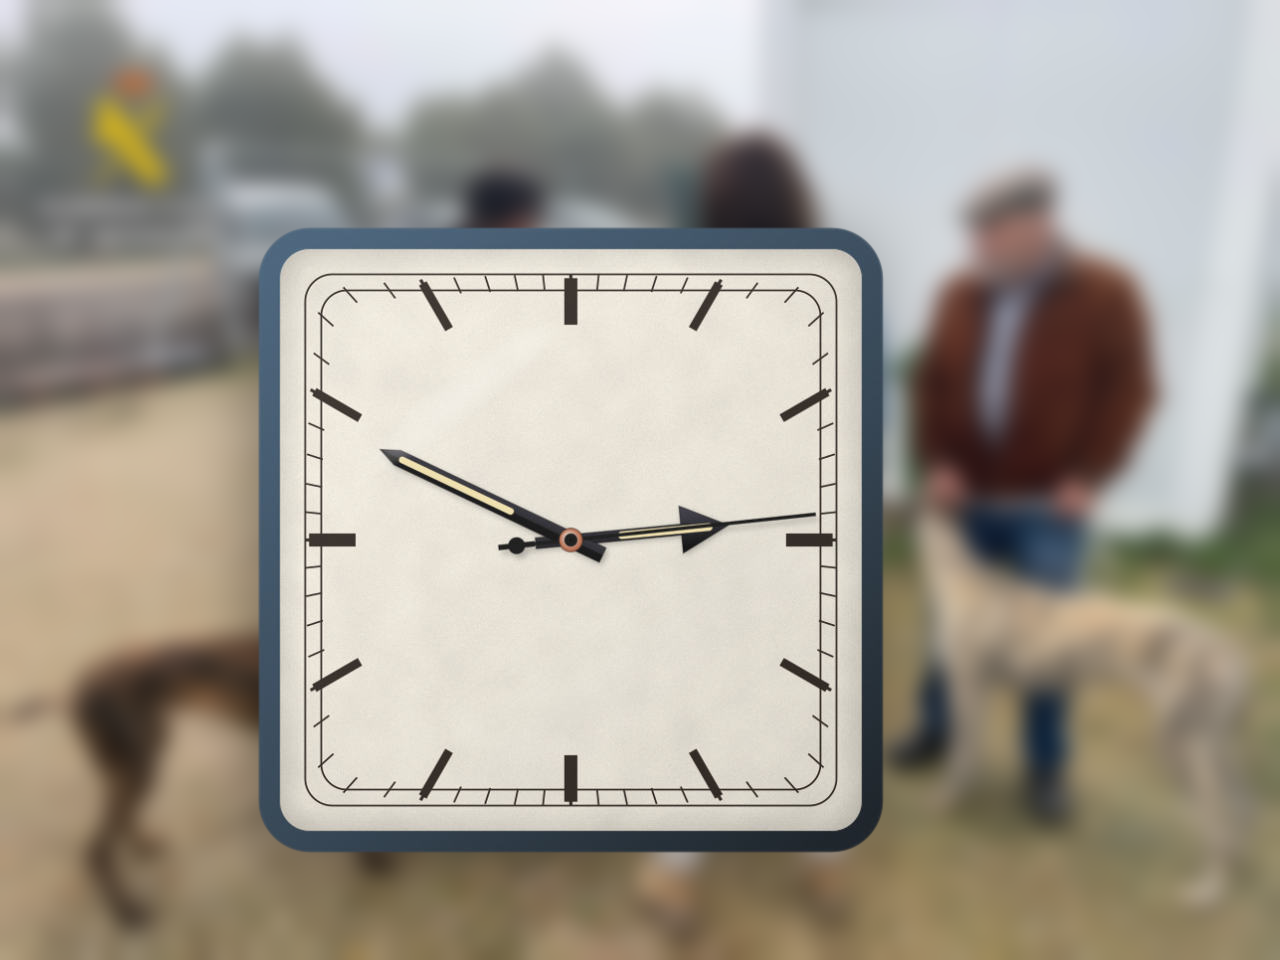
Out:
2 h 49 min 14 s
